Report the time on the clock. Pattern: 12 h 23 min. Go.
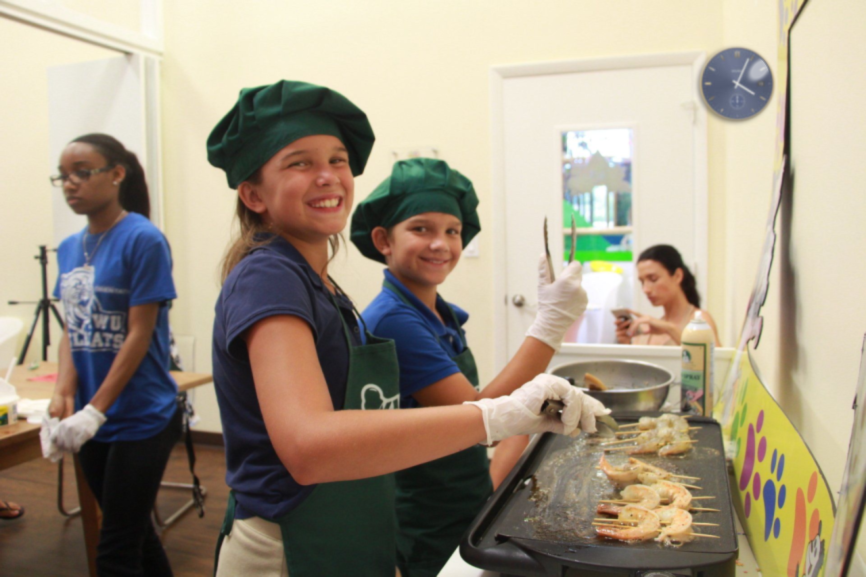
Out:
4 h 04 min
